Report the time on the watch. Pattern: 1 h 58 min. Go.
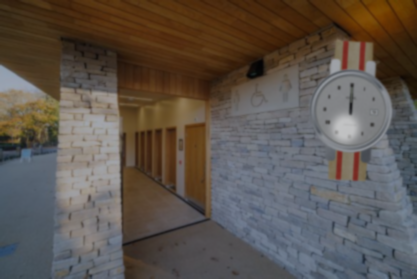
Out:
12 h 00 min
